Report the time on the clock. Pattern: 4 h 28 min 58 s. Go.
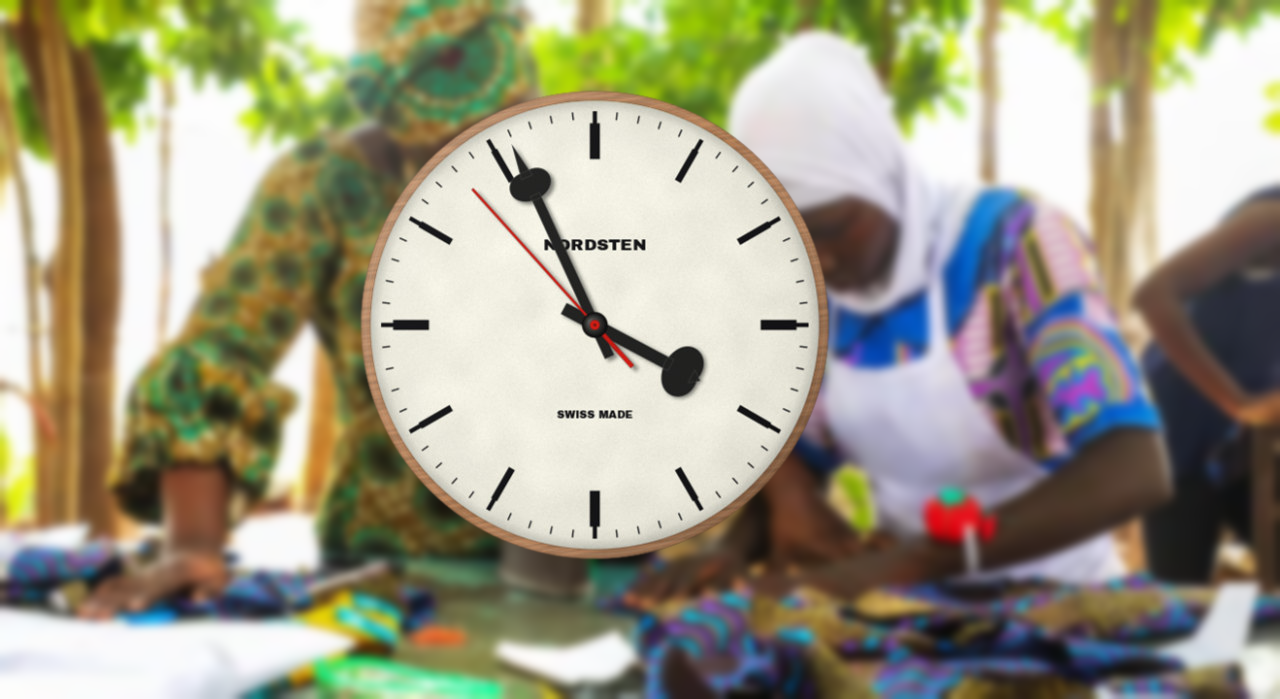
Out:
3 h 55 min 53 s
